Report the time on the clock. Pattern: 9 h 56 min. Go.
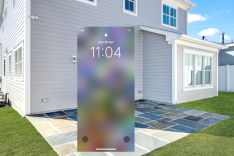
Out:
11 h 04 min
